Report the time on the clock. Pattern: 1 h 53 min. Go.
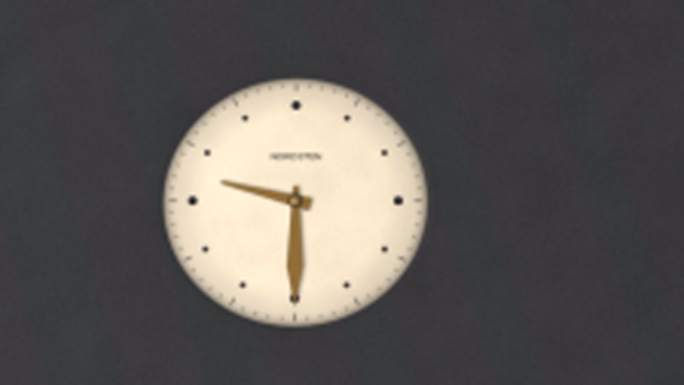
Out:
9 h 30 min
